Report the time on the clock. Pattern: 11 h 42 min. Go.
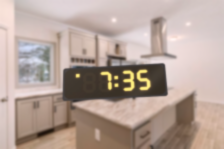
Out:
7 h 35 min
